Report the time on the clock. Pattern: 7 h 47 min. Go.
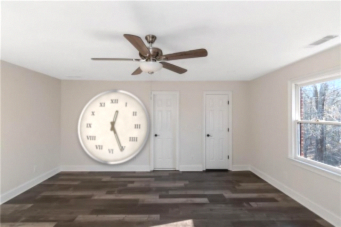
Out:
12 h 26 min
